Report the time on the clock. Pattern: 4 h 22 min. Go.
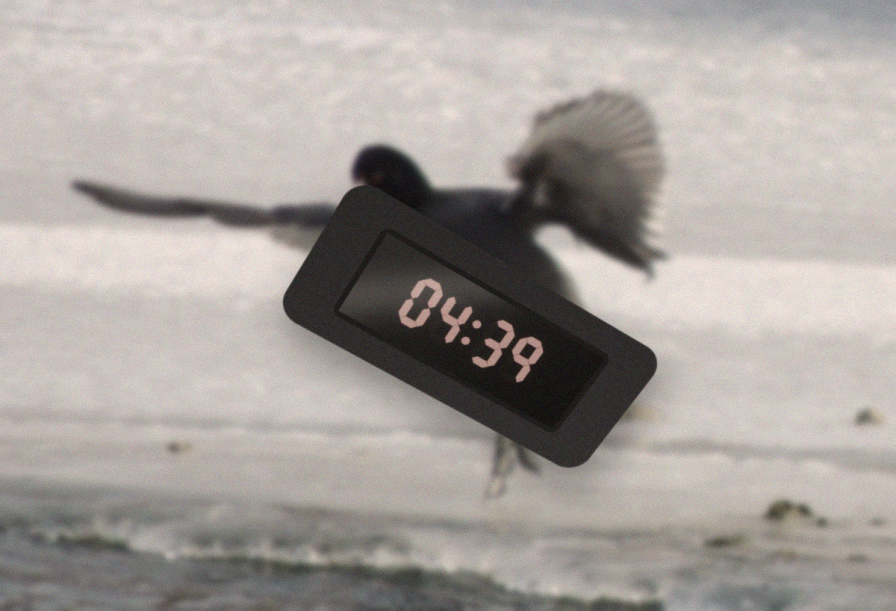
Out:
4 h 39 min
